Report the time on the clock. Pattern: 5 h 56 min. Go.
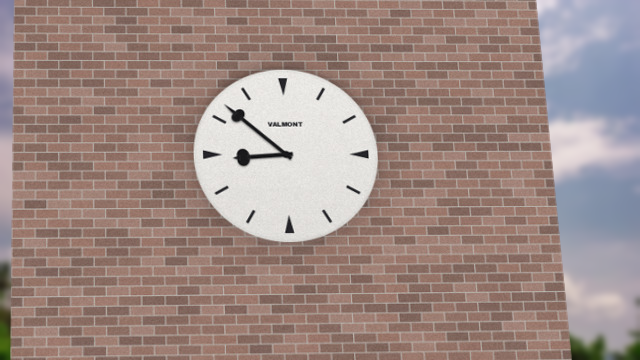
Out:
8 h 52 min
